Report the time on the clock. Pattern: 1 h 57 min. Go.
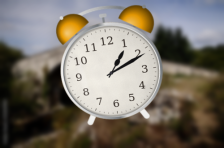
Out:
1 h 11 min
